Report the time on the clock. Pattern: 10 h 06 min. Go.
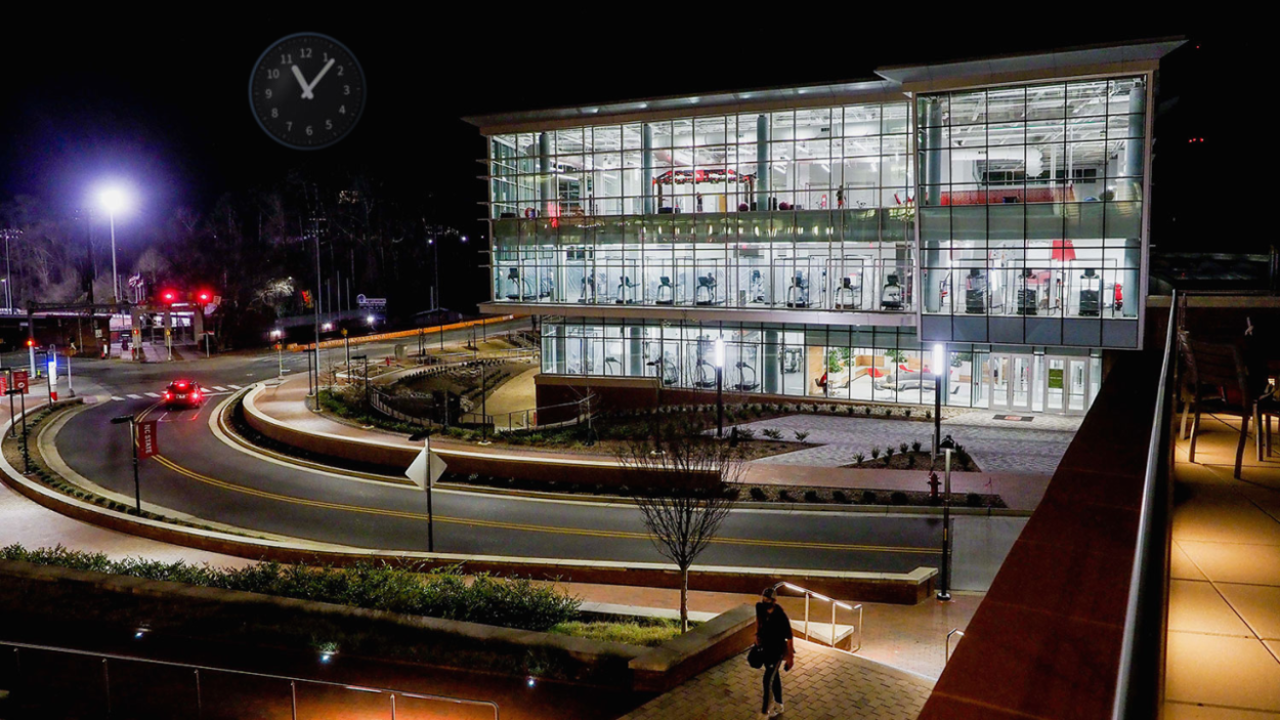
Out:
11 h 07 min
